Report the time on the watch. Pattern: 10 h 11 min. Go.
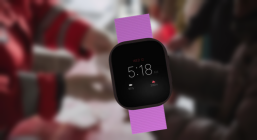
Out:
5 h 18 min
